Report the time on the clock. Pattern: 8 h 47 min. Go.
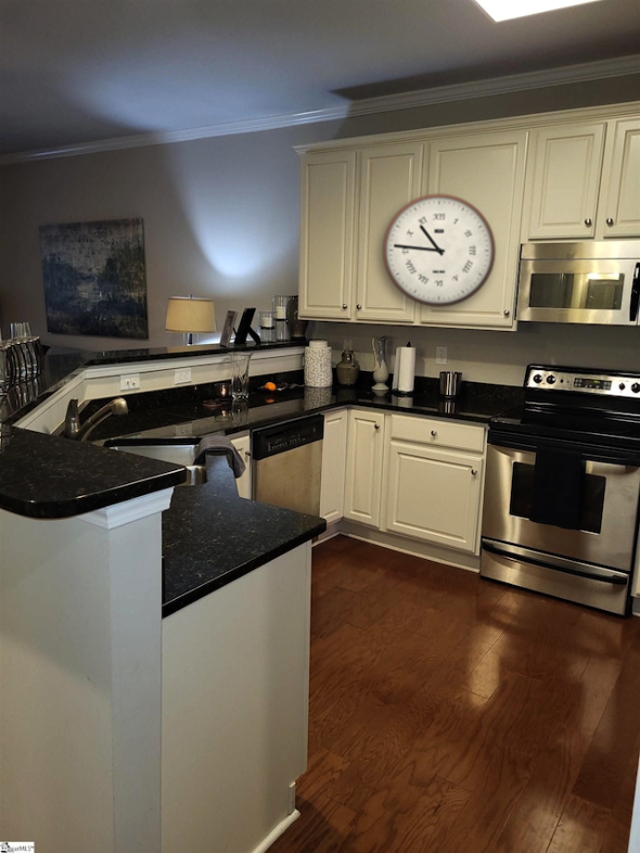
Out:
10 h 46 min
